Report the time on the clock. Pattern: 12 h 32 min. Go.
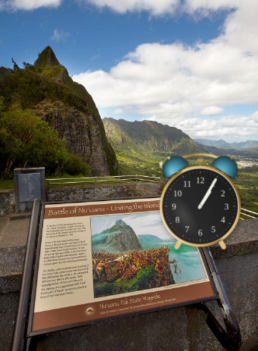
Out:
1 h 05 min
